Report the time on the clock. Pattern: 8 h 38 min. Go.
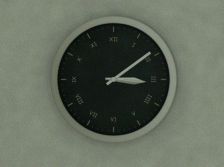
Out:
3 h 09 min
